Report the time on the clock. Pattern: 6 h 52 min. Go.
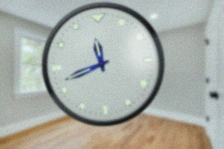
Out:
11 h 42 min
